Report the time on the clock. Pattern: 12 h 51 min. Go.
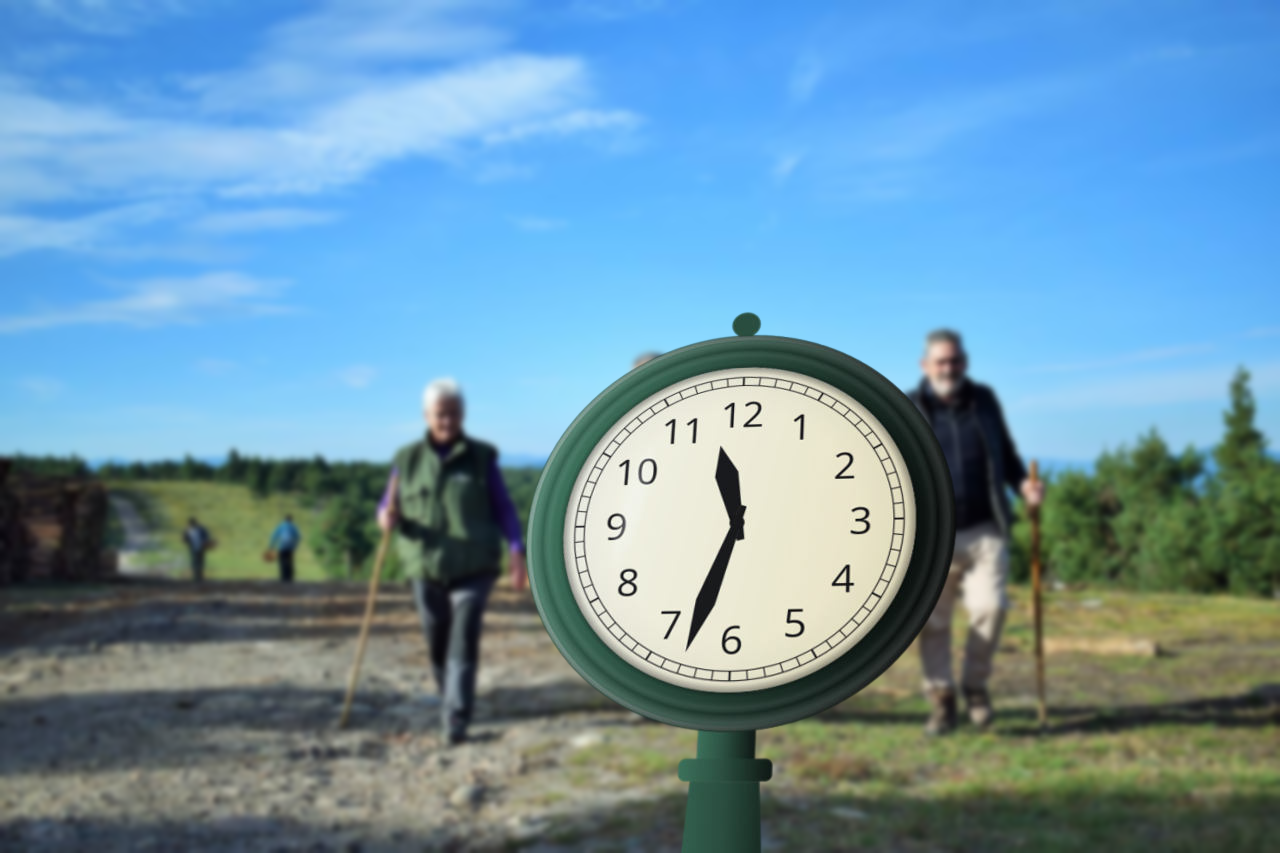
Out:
11 h 33 min
